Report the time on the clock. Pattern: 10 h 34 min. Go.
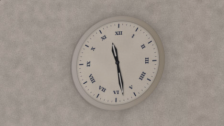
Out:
11 h 28 min
